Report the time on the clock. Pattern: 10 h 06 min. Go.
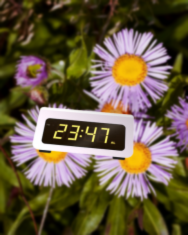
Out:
23 h 47 min
